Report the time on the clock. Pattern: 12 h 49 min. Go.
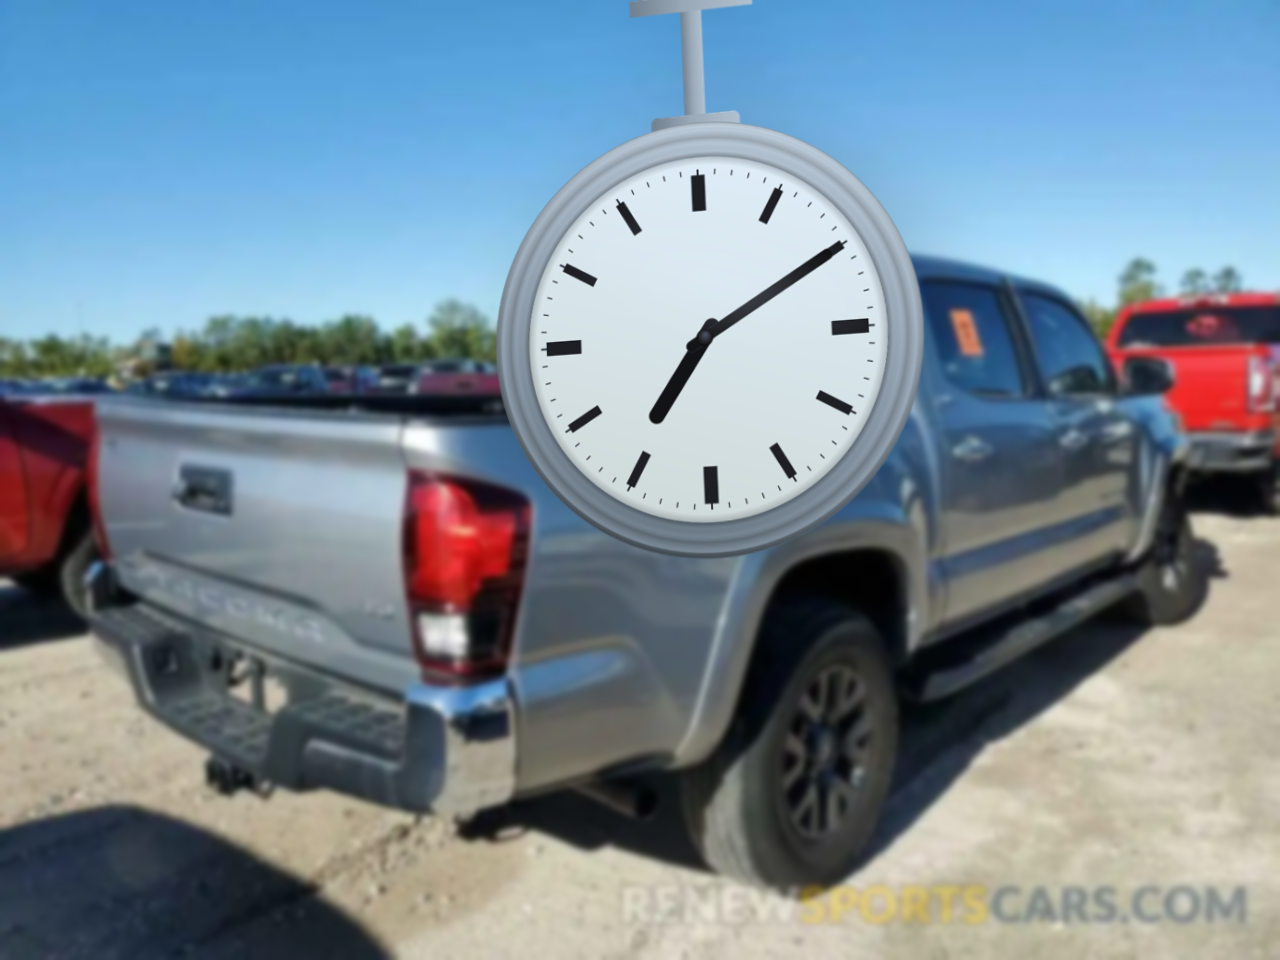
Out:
7 h 10 min
